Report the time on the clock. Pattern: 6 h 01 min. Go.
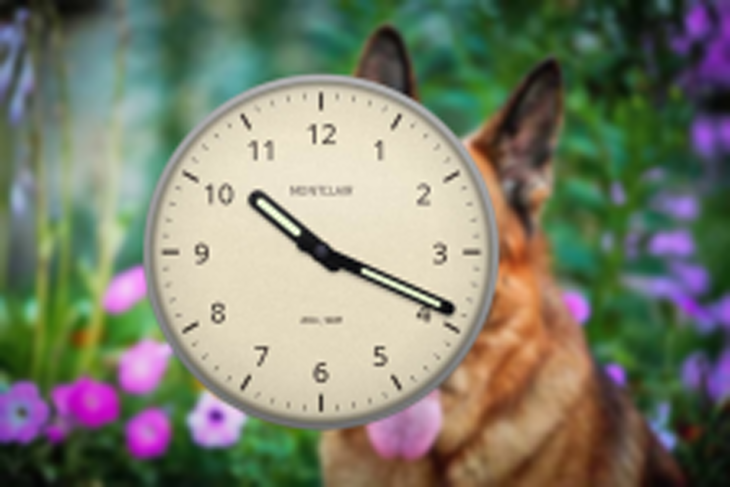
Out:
10 h 19 min
